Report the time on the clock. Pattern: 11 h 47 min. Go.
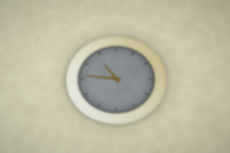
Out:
10 h 46 min
